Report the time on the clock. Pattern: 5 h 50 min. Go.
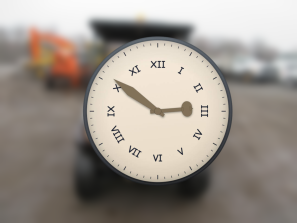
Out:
2 h 51 min
